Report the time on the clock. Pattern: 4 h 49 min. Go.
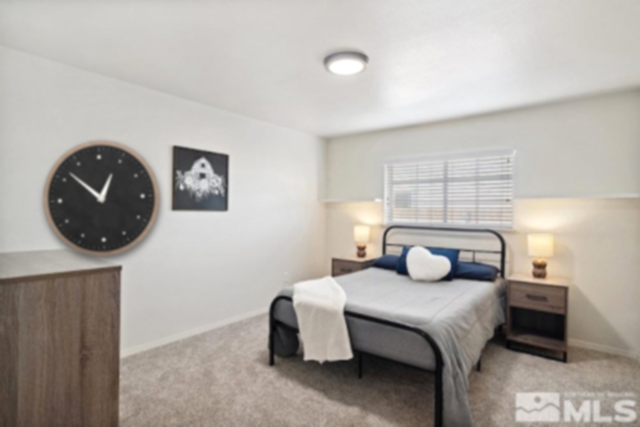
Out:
12 h 52 min
